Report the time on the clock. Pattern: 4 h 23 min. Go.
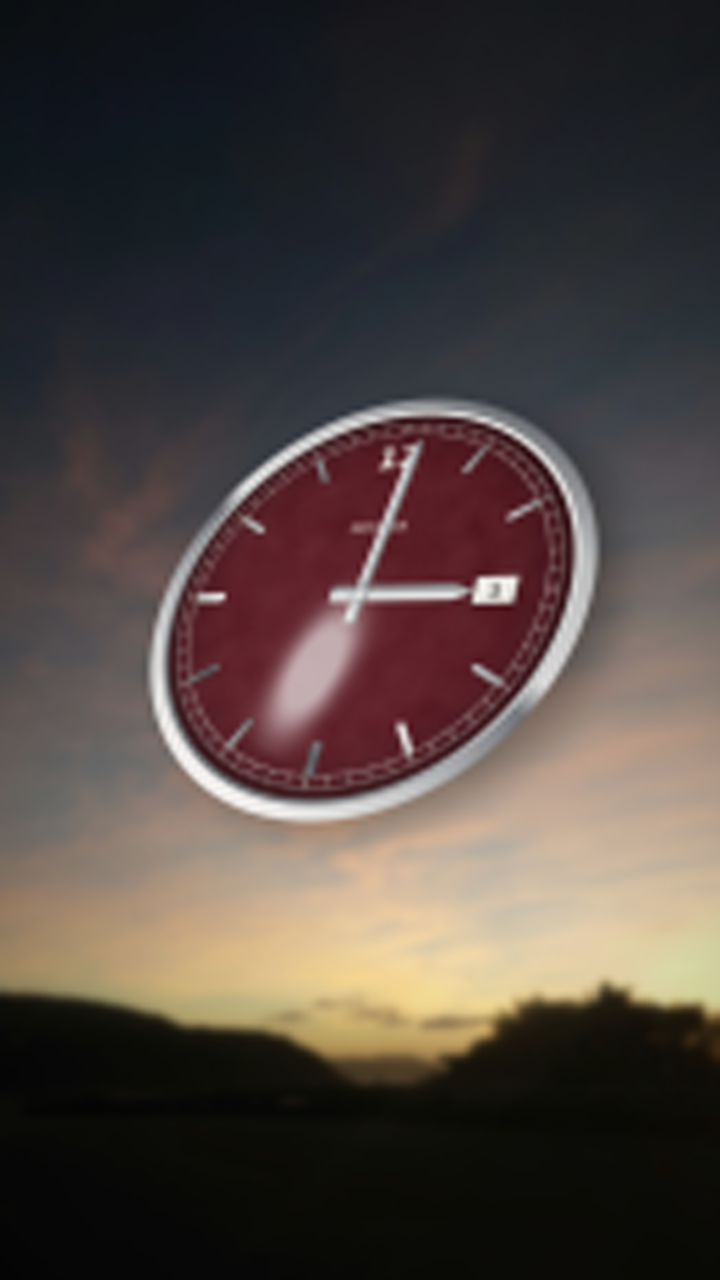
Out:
3 h 01 min
